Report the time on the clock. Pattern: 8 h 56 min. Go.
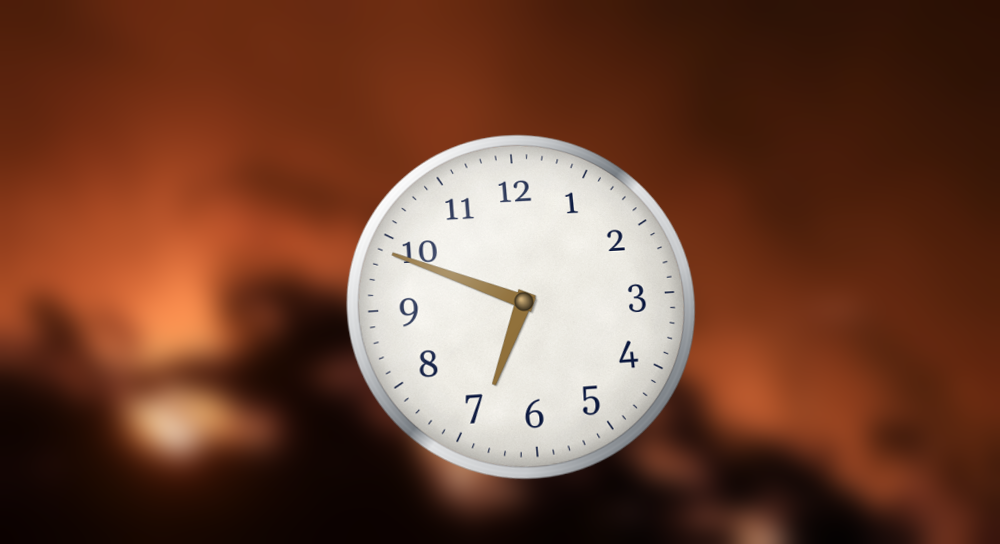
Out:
6 h 49 min
